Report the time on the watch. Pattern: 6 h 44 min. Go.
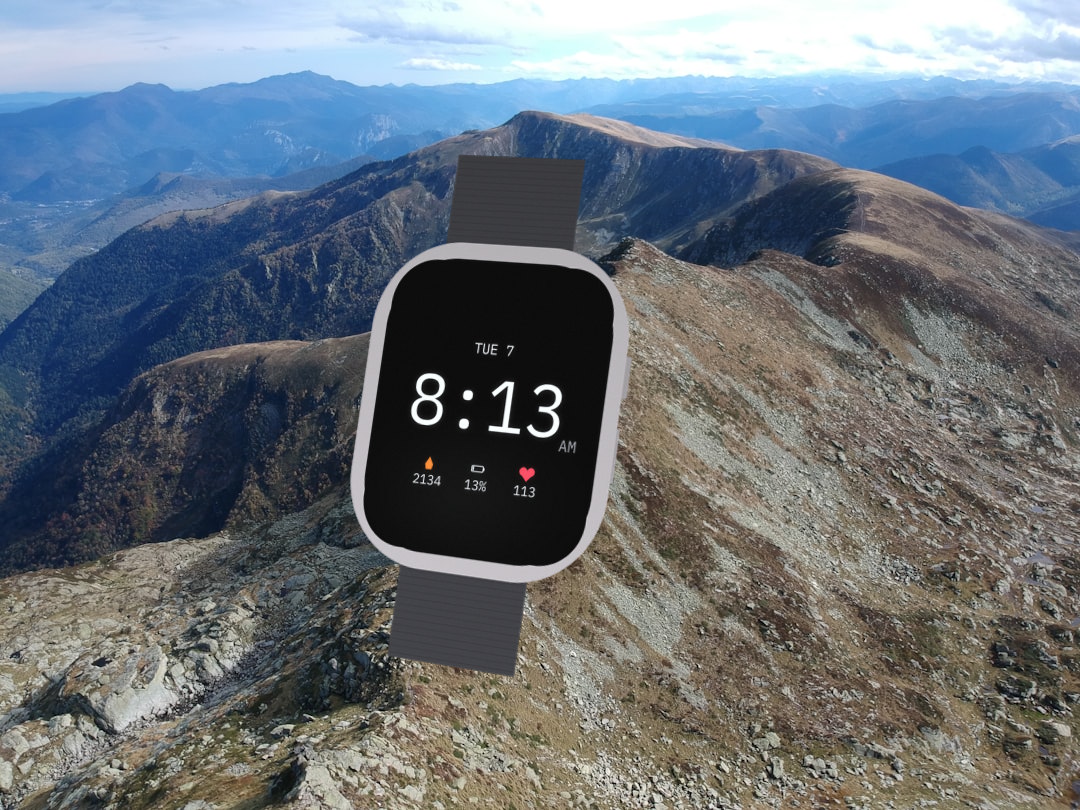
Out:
8 h 13 min
